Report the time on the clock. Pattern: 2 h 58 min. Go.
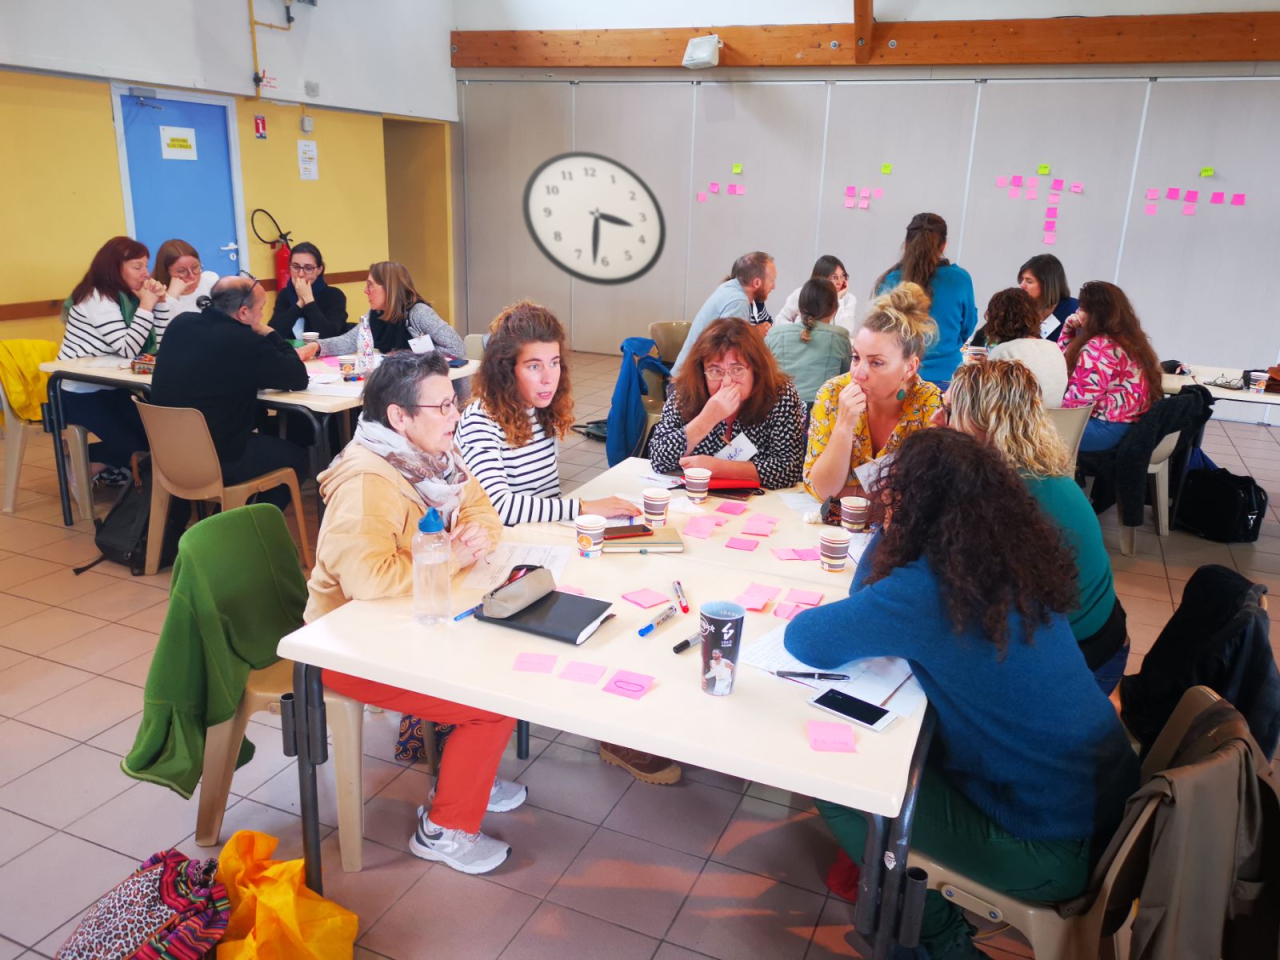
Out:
3 h 32 min
